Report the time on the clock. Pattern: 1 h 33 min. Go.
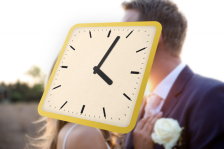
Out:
4 h 03 min
